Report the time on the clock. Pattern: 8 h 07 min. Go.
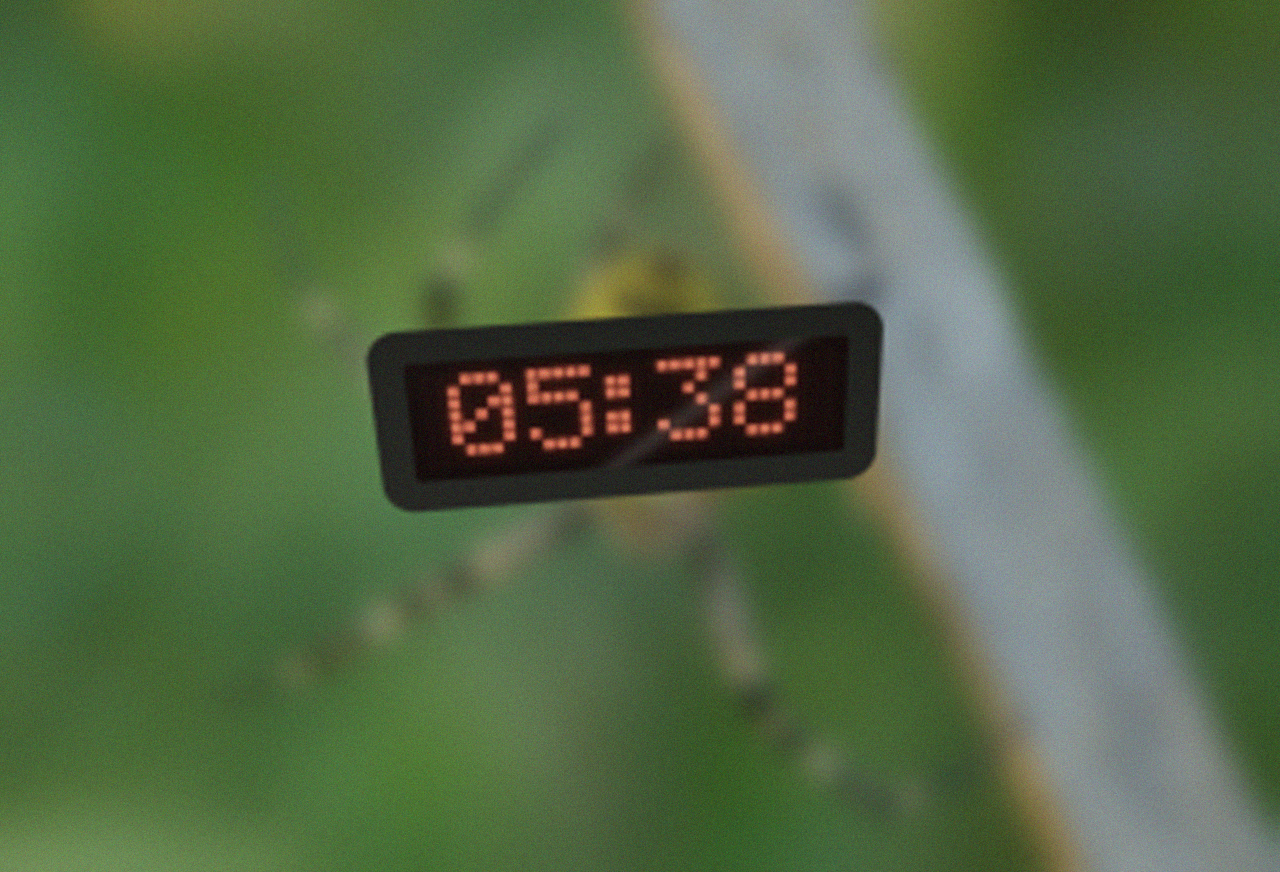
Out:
5 h 38 min
